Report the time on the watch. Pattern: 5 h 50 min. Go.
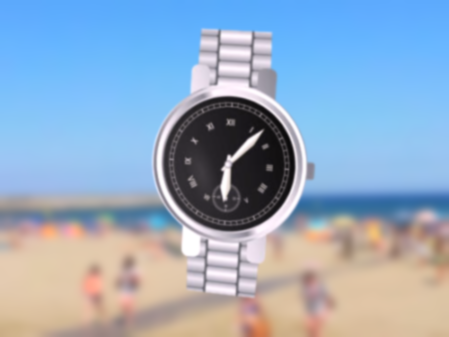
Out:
6 h 07 min
